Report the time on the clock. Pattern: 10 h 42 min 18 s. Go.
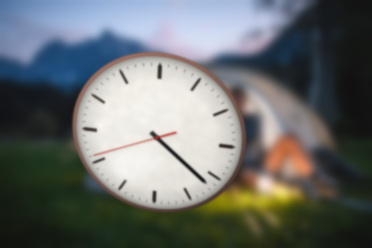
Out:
4 h 21 min 41 s
